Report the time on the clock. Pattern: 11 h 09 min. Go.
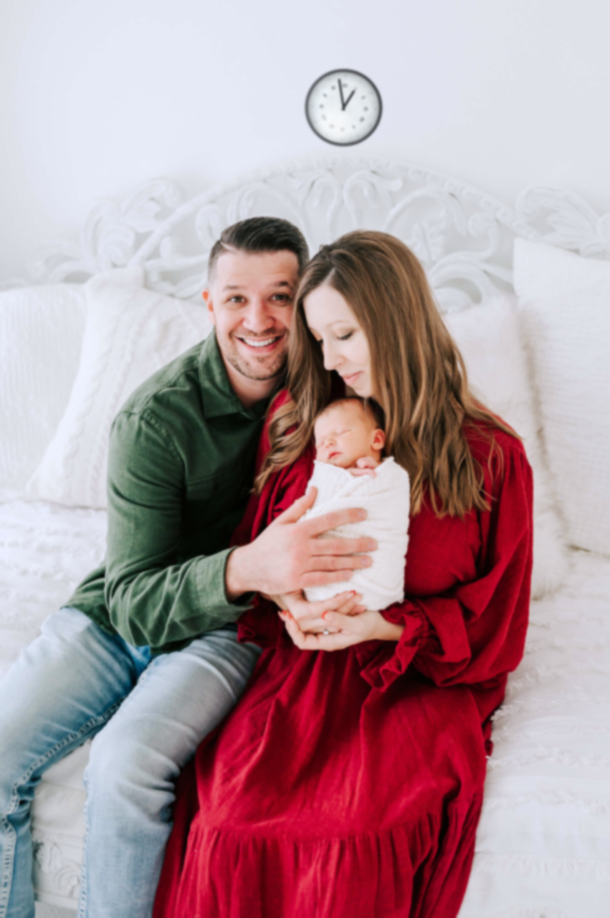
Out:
12 h 58 min
